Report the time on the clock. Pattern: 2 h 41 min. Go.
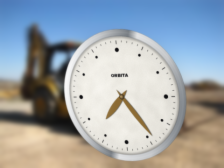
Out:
7 h 24 min
